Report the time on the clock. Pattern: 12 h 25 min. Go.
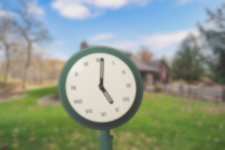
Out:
5 h 01 min
